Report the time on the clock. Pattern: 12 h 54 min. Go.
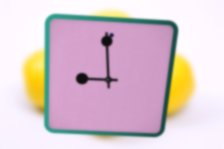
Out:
8 h 59 min
